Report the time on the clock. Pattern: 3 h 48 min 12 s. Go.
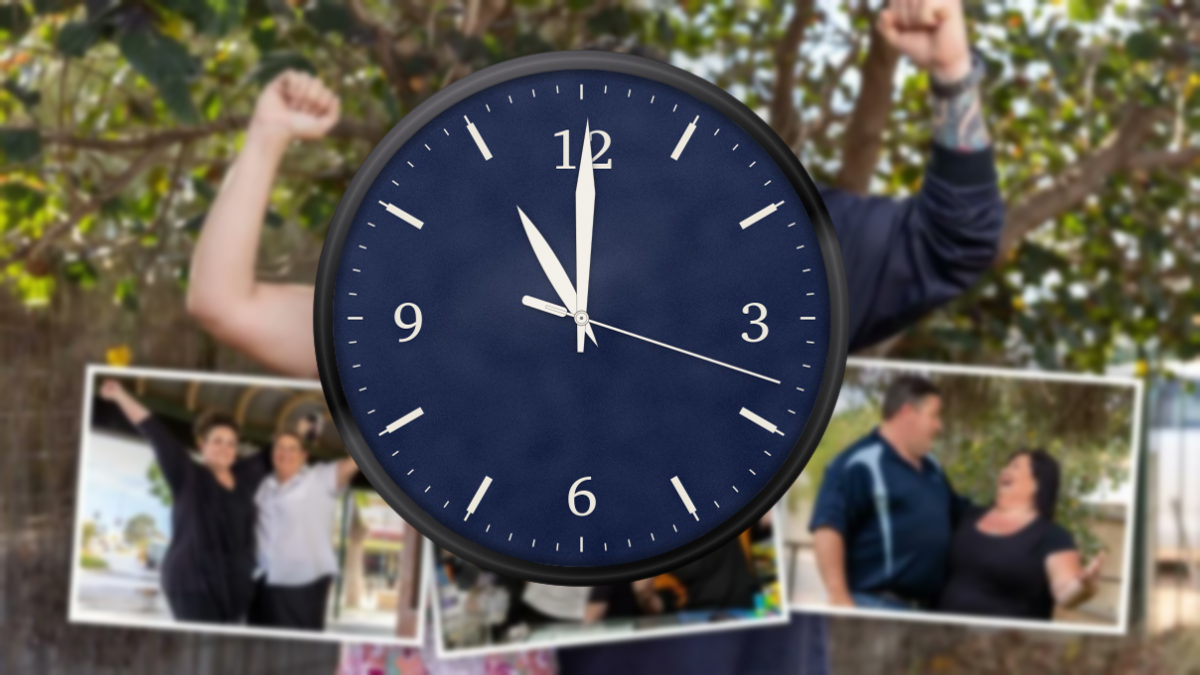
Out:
11 h 00 min 18 s
